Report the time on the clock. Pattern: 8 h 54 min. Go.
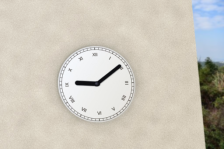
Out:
9 h 09 min
